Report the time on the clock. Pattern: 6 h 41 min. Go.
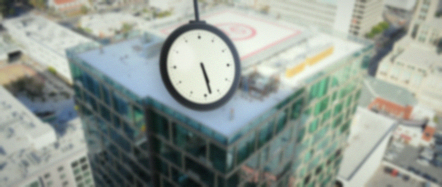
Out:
5 h 28 min
